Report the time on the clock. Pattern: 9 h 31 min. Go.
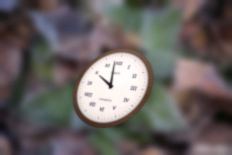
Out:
9 h 58 min
